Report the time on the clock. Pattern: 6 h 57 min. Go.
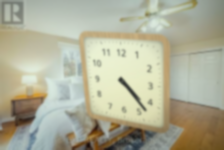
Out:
4 h 23 min
